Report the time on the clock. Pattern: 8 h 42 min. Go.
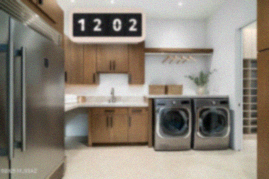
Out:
12 h 02 min
